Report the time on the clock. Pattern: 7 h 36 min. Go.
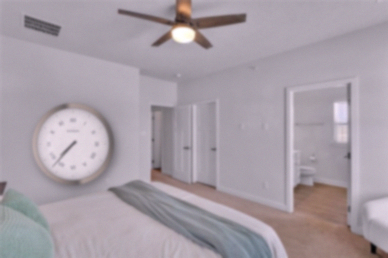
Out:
7 h 37 min
